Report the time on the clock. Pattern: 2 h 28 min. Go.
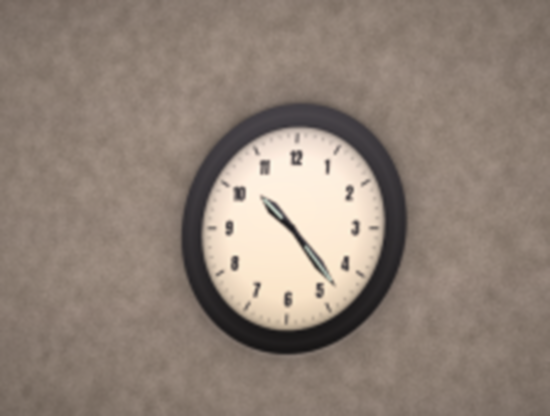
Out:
10 h 23 min
